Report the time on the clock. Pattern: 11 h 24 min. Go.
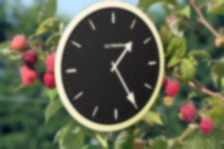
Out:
1 h 25 min
